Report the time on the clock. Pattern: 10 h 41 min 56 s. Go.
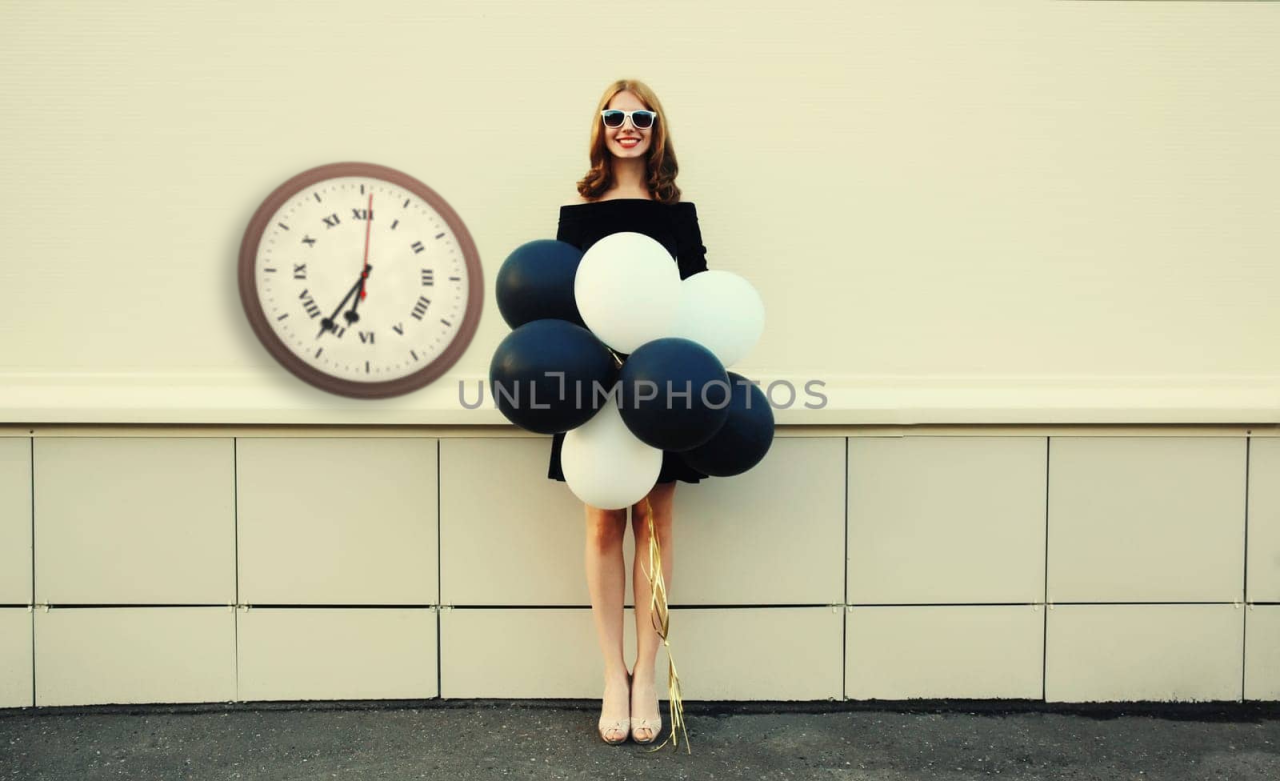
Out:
6 h 36 min 01 s
